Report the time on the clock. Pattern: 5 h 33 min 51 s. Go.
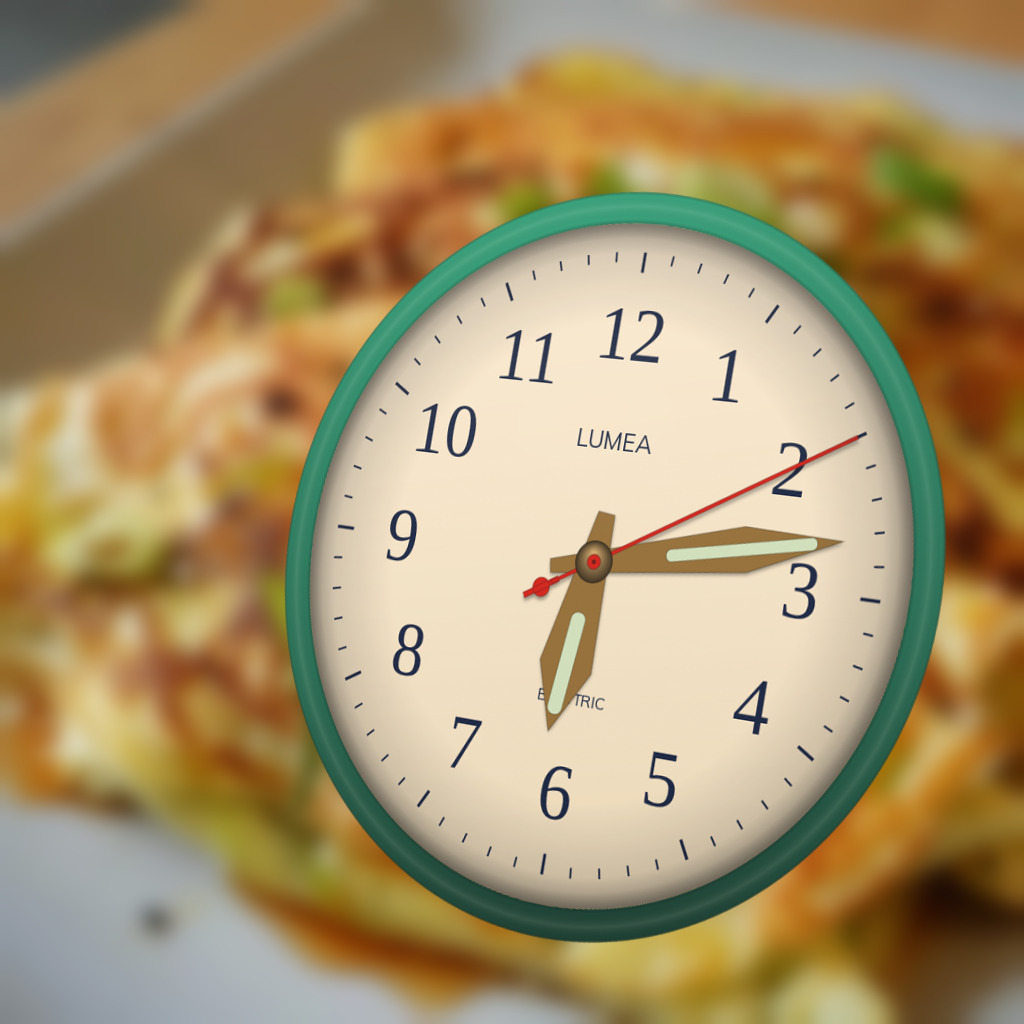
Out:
6 h 13 min 10 s
